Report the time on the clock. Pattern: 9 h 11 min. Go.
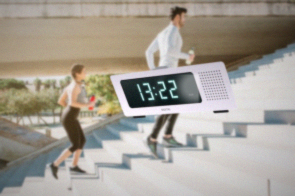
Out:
13 h 22 min
